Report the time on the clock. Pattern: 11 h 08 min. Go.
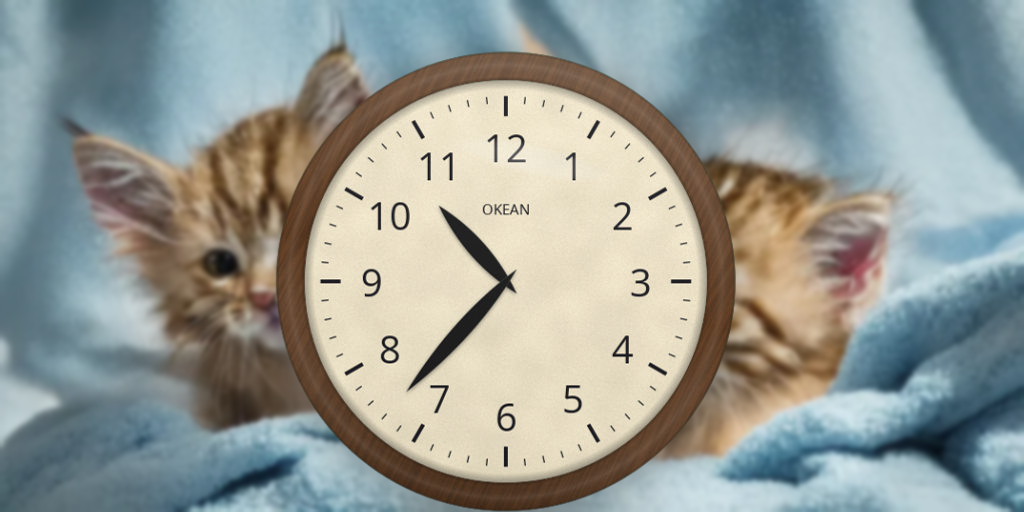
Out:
10 h 37 min
